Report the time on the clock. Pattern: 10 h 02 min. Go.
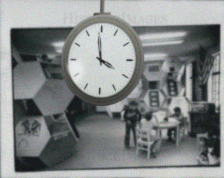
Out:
3 h 59 min
